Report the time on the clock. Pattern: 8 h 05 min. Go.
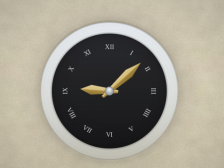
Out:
9 h 08 min
